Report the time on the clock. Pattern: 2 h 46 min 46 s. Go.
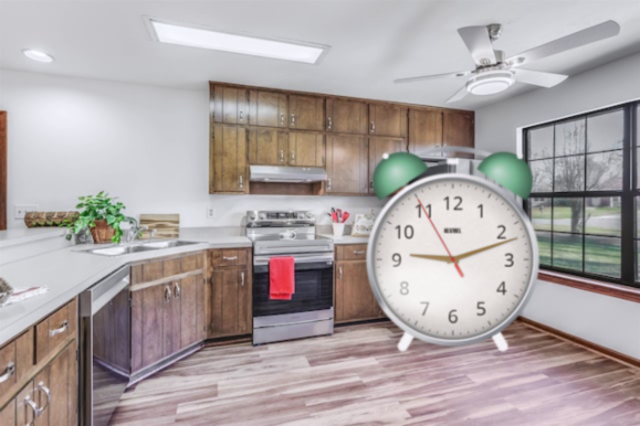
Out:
9 h 11 min 55 s
